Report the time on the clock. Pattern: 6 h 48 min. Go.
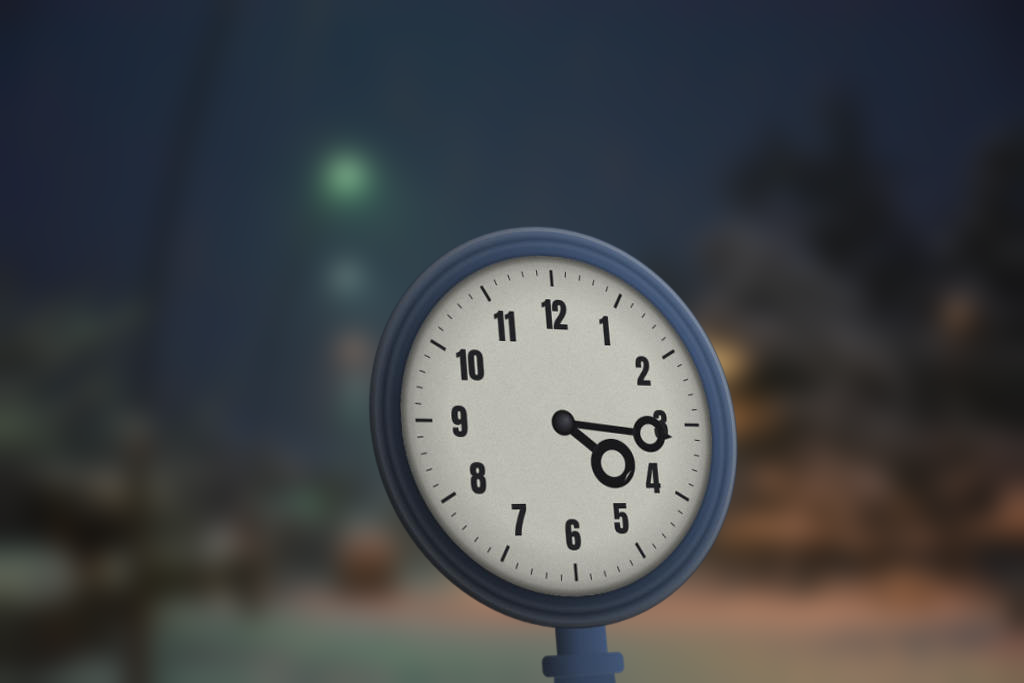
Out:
4 h 16 min
